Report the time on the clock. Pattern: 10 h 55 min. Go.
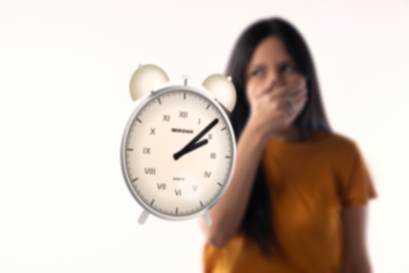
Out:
2 h 08 min
